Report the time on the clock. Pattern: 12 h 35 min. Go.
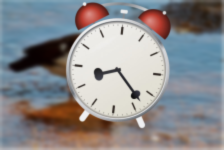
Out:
8 h 23 min
